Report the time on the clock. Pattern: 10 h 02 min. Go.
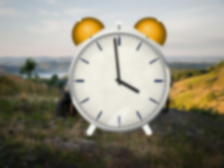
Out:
3 h 59 min
